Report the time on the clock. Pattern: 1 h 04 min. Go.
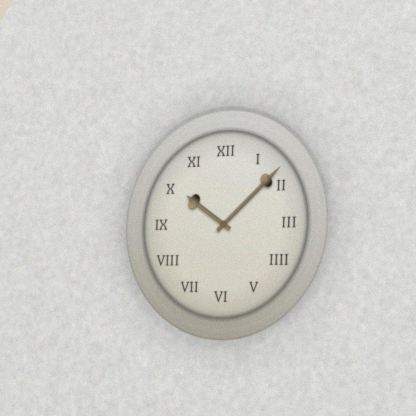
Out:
10 h 08 min
